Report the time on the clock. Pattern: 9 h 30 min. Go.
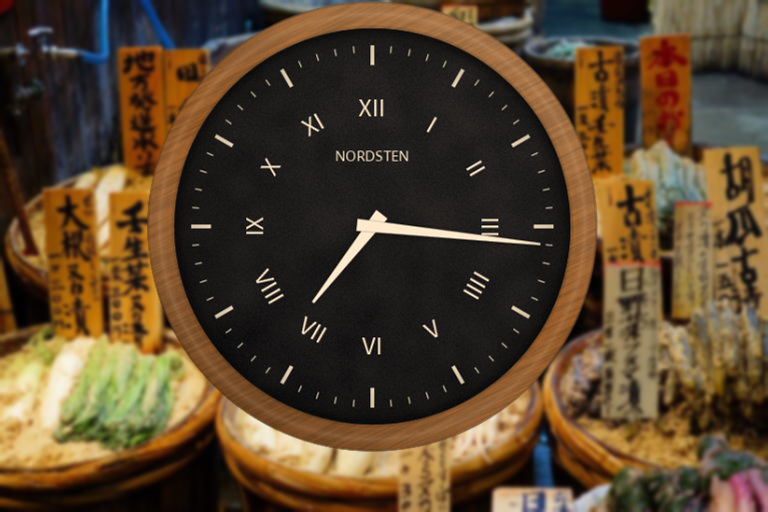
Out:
7 h 16 min
